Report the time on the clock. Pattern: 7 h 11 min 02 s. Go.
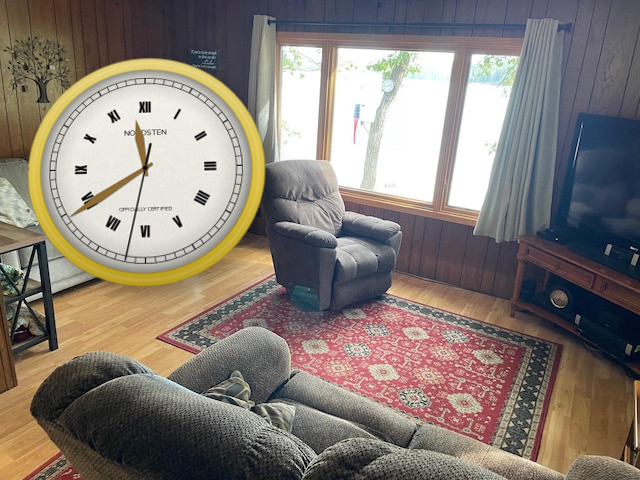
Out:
11 h 39 min 32 s
